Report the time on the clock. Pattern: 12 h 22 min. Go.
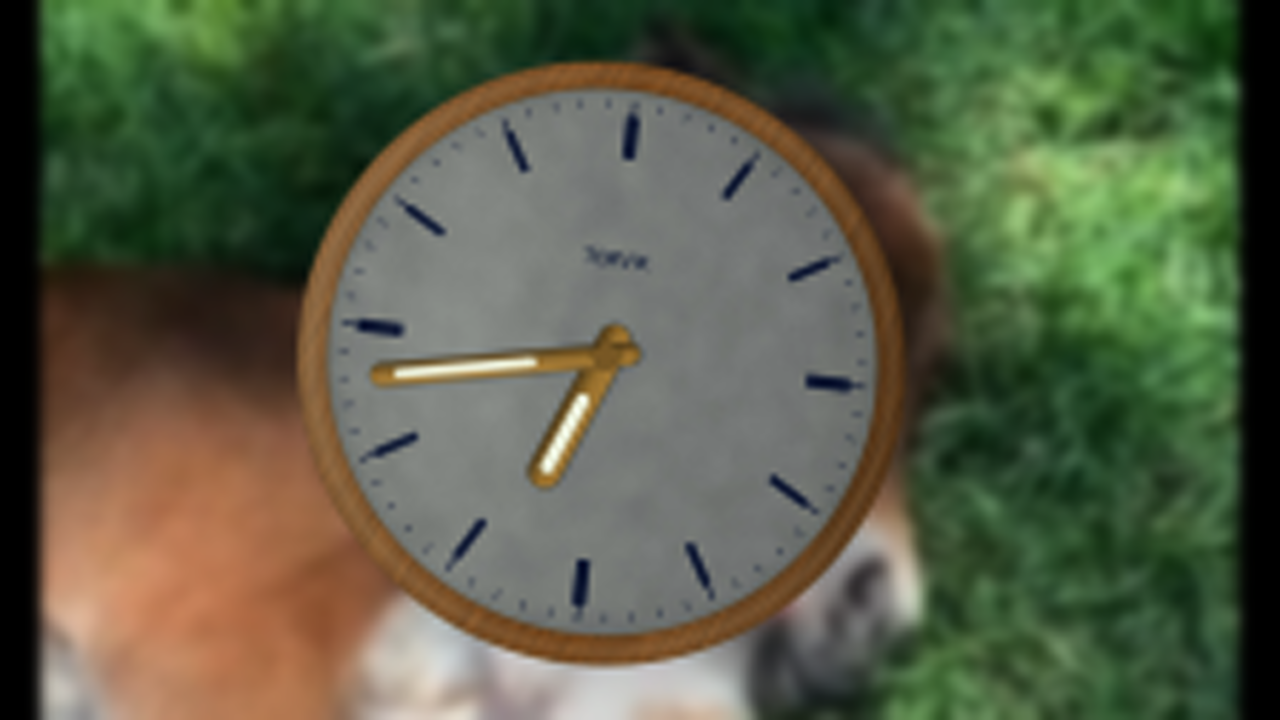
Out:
6 h 43 min
